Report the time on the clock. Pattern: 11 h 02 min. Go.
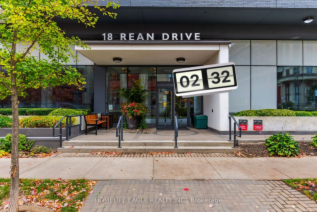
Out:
2 h 32 min
